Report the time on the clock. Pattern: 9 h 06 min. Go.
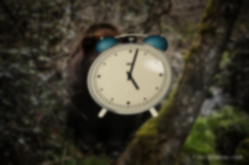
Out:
5 h 02 min
